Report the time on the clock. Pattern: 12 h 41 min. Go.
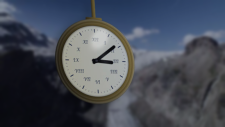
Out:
3 h 09 min
